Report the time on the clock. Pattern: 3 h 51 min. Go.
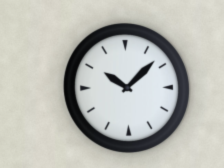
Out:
10 h 08 min
